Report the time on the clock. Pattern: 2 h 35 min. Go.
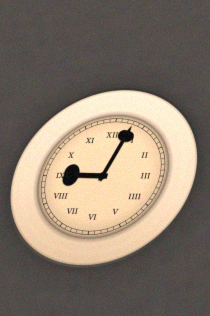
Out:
9 h 03 min
